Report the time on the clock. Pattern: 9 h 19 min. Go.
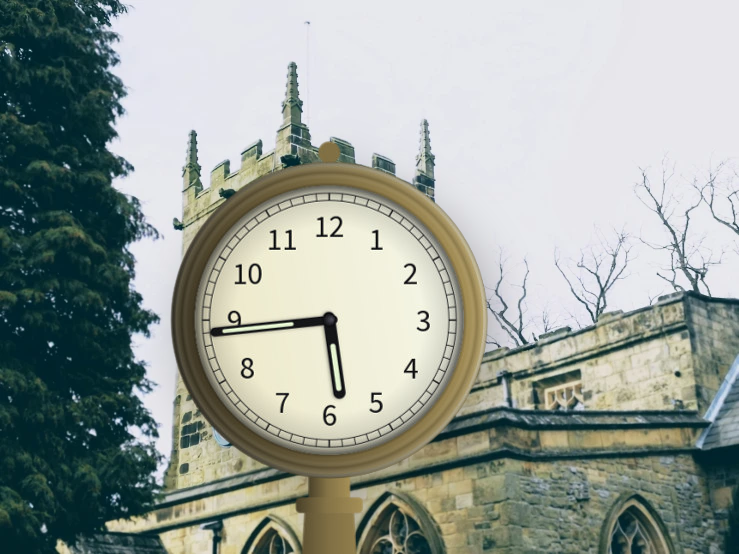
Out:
5 h 44 min
